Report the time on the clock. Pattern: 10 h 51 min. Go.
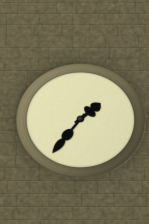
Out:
1 h 36 min
